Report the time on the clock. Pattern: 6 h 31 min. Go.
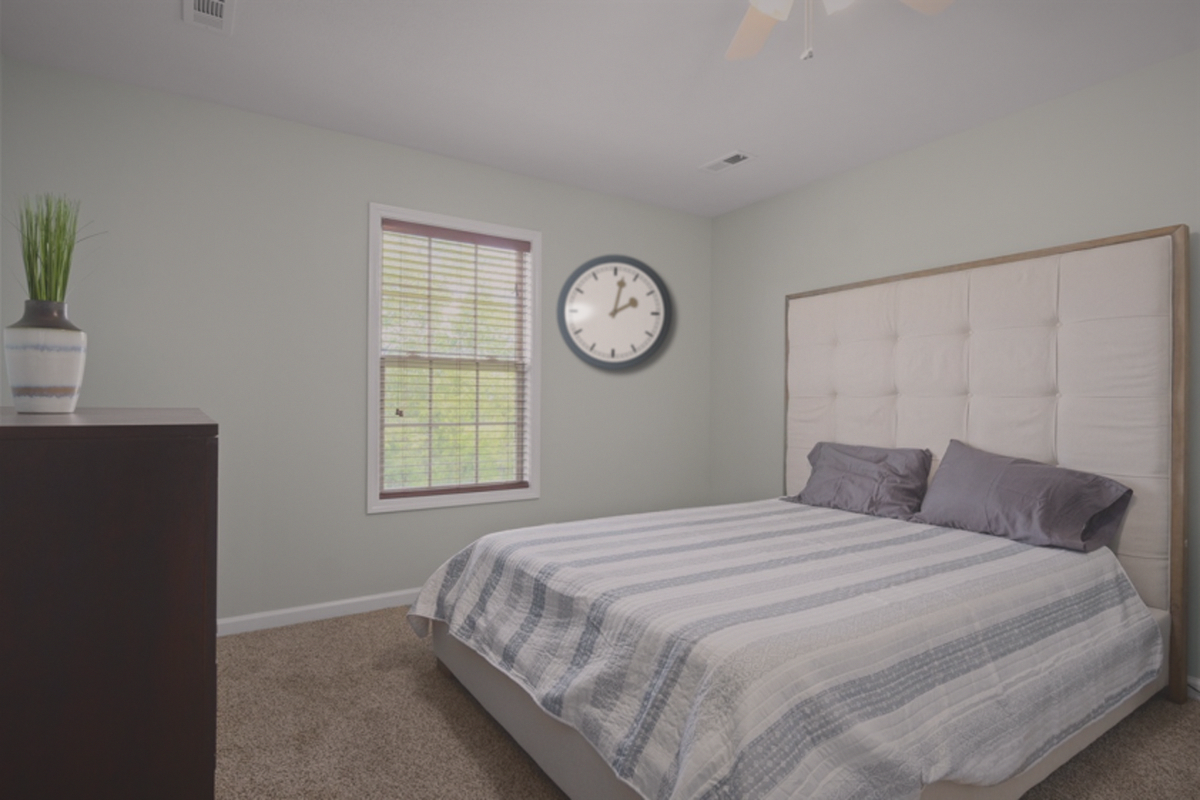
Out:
2 h 02 min
